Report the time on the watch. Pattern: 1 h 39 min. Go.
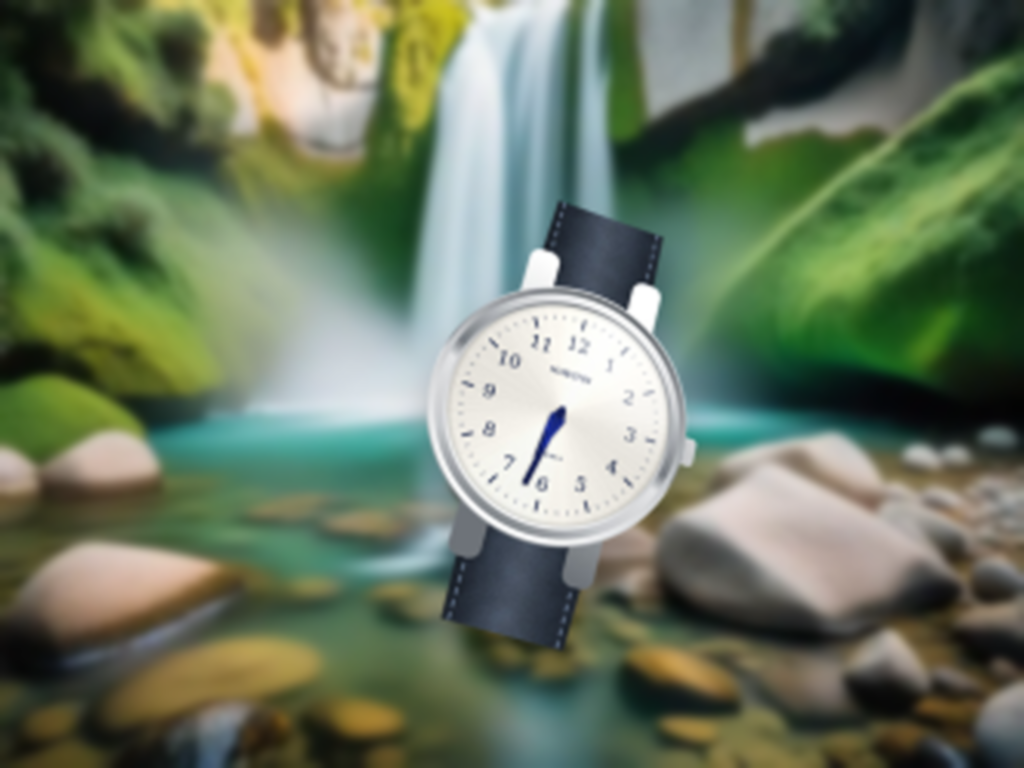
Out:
6 h 32 min
